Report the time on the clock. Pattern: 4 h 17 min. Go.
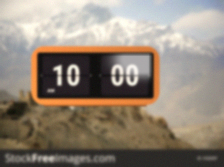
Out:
10 h 00 min
